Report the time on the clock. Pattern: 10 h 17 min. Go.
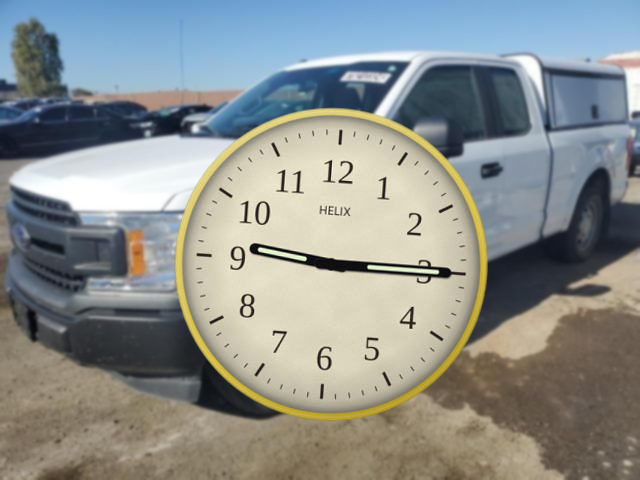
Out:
9 h 15 min
